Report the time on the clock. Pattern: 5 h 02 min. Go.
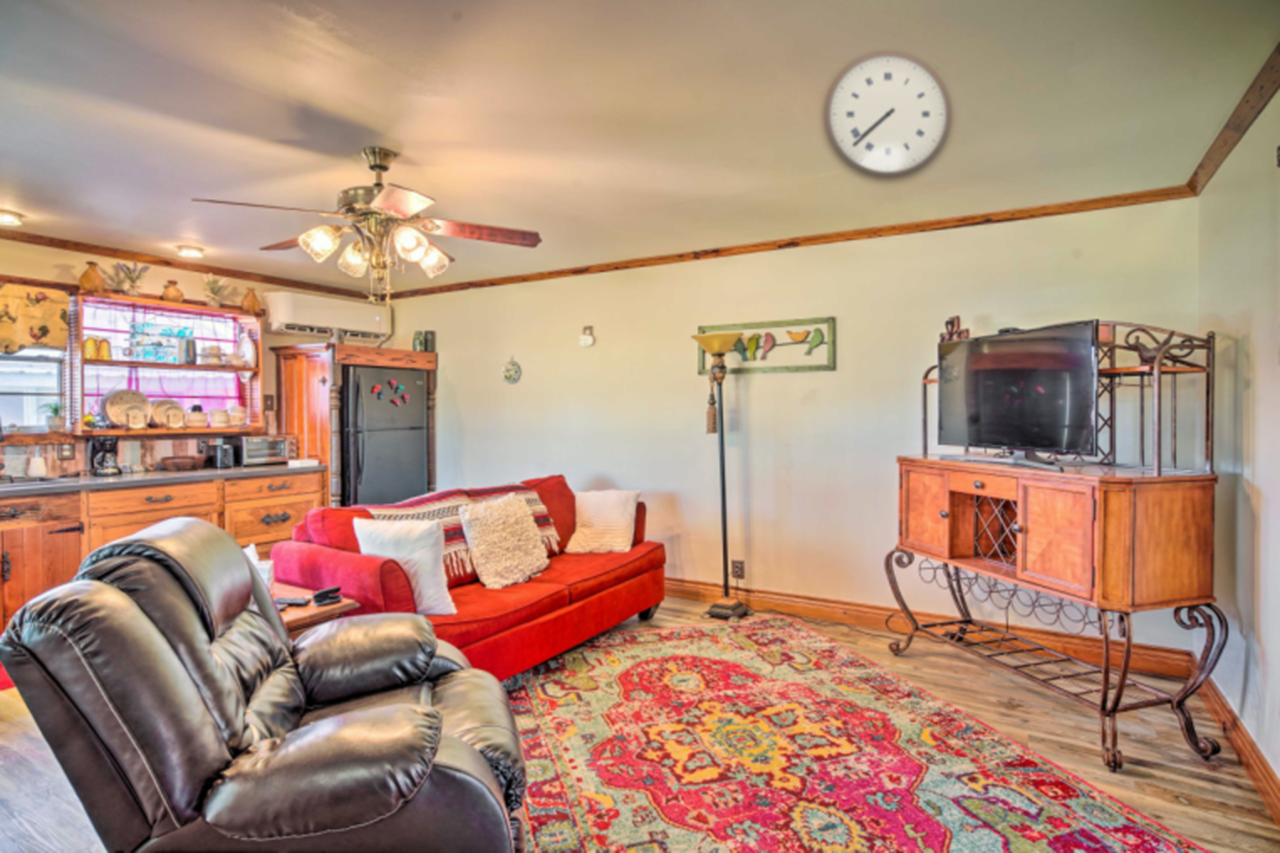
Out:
7 h 38 min
